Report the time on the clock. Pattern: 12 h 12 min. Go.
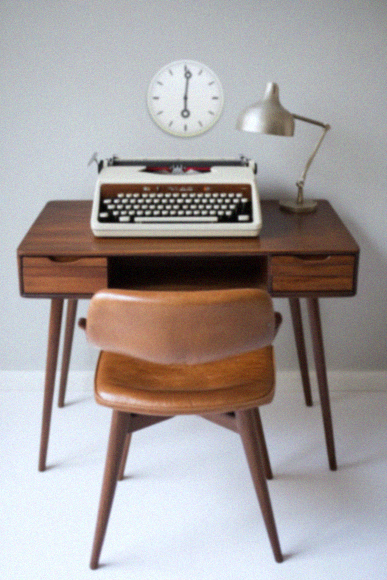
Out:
6 h 01 min
